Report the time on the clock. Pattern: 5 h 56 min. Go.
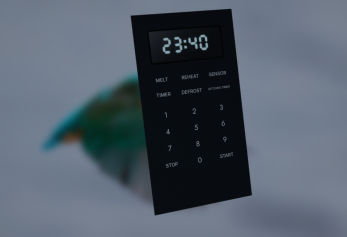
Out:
23 h 40 min
